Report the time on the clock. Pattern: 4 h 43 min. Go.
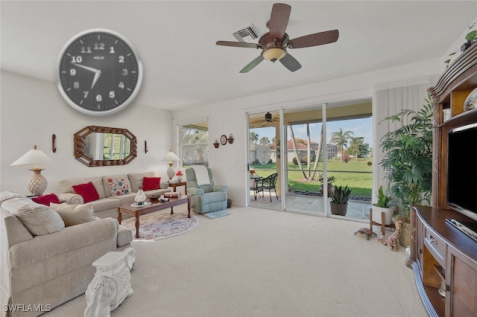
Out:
6 h 48 min
